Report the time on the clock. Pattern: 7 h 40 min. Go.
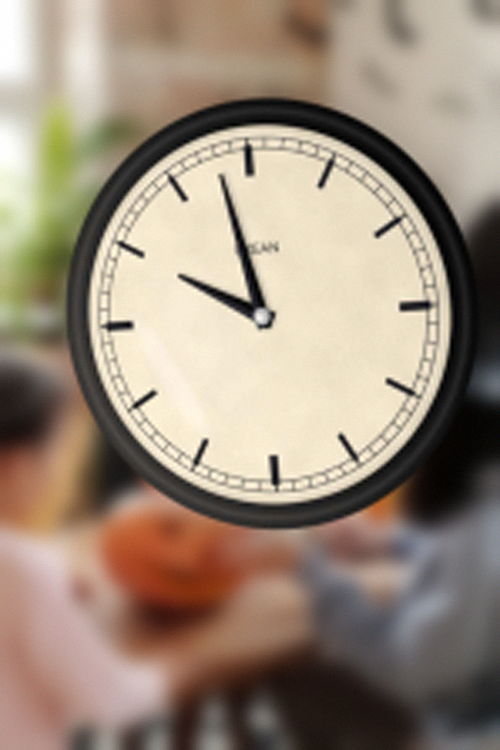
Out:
9 h 58 min
